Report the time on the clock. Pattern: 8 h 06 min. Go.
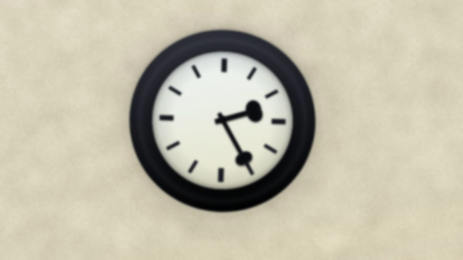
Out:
2 h 25 min
